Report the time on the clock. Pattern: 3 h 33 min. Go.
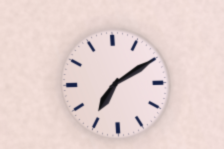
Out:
7 h 10 min
